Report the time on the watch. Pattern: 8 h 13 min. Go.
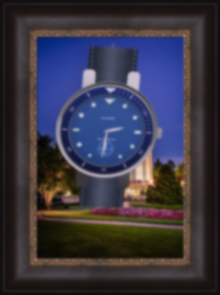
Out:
2 h 31 min
